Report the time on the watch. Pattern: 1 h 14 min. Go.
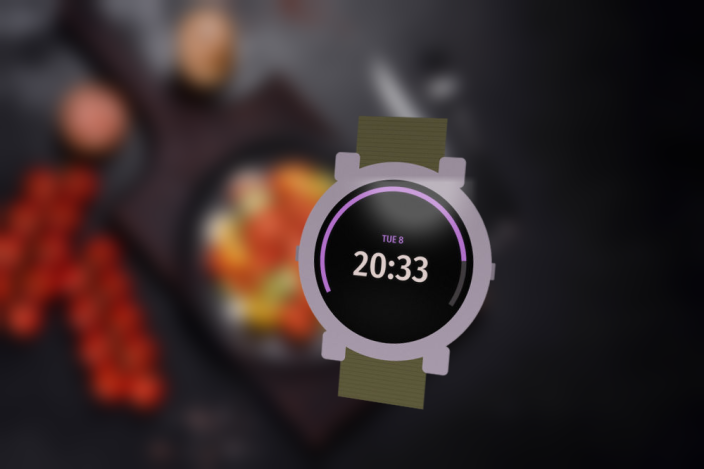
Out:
20 h 33 min
